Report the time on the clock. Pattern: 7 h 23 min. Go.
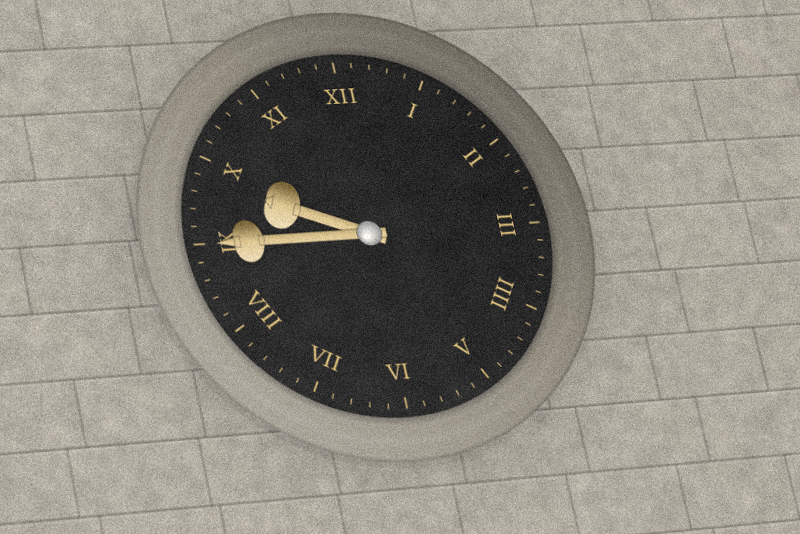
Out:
9 h 45 min
